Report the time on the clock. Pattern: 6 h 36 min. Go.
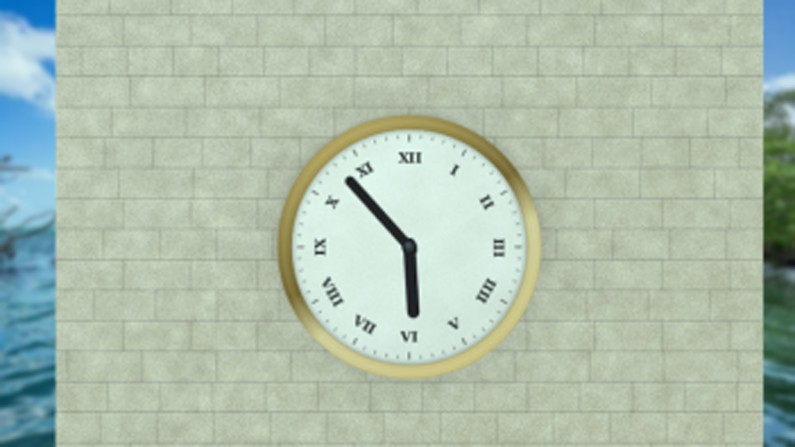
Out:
5 h 53 min
